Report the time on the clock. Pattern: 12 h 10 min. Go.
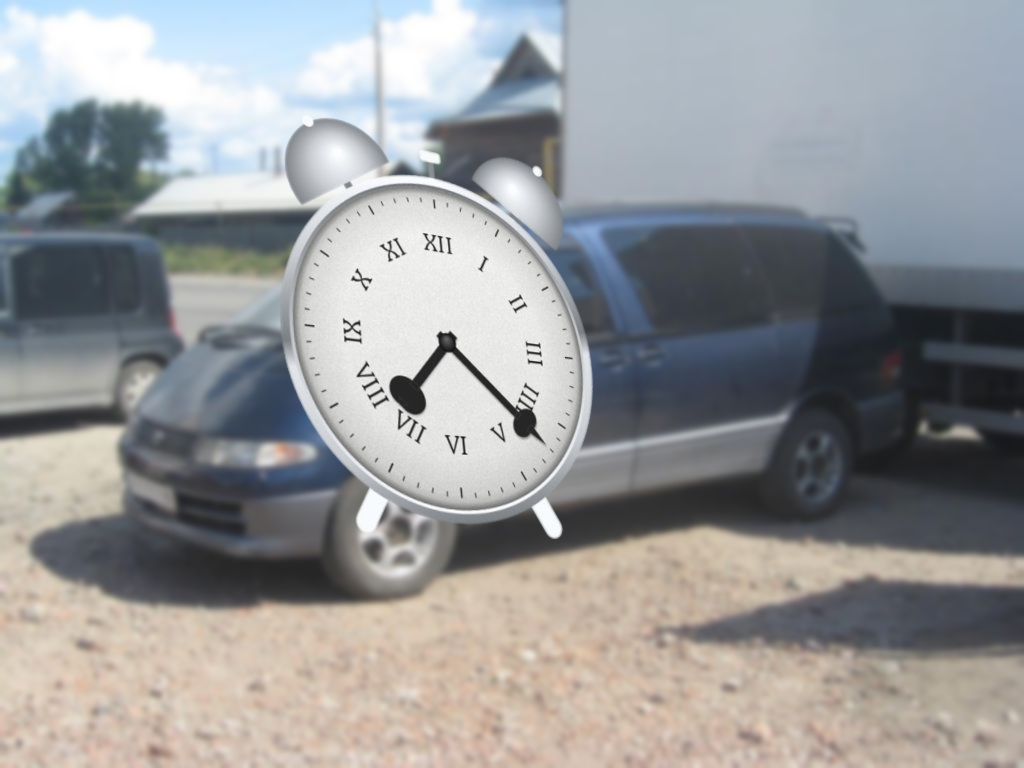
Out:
7 h 22 min
